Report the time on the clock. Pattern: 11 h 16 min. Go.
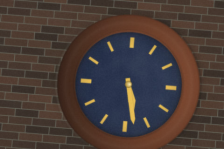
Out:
5 h 28 min
